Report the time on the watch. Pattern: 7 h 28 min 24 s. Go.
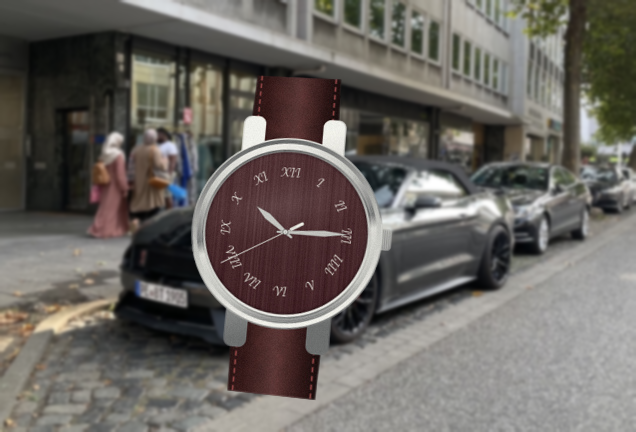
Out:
10 h 14 min 40 s
